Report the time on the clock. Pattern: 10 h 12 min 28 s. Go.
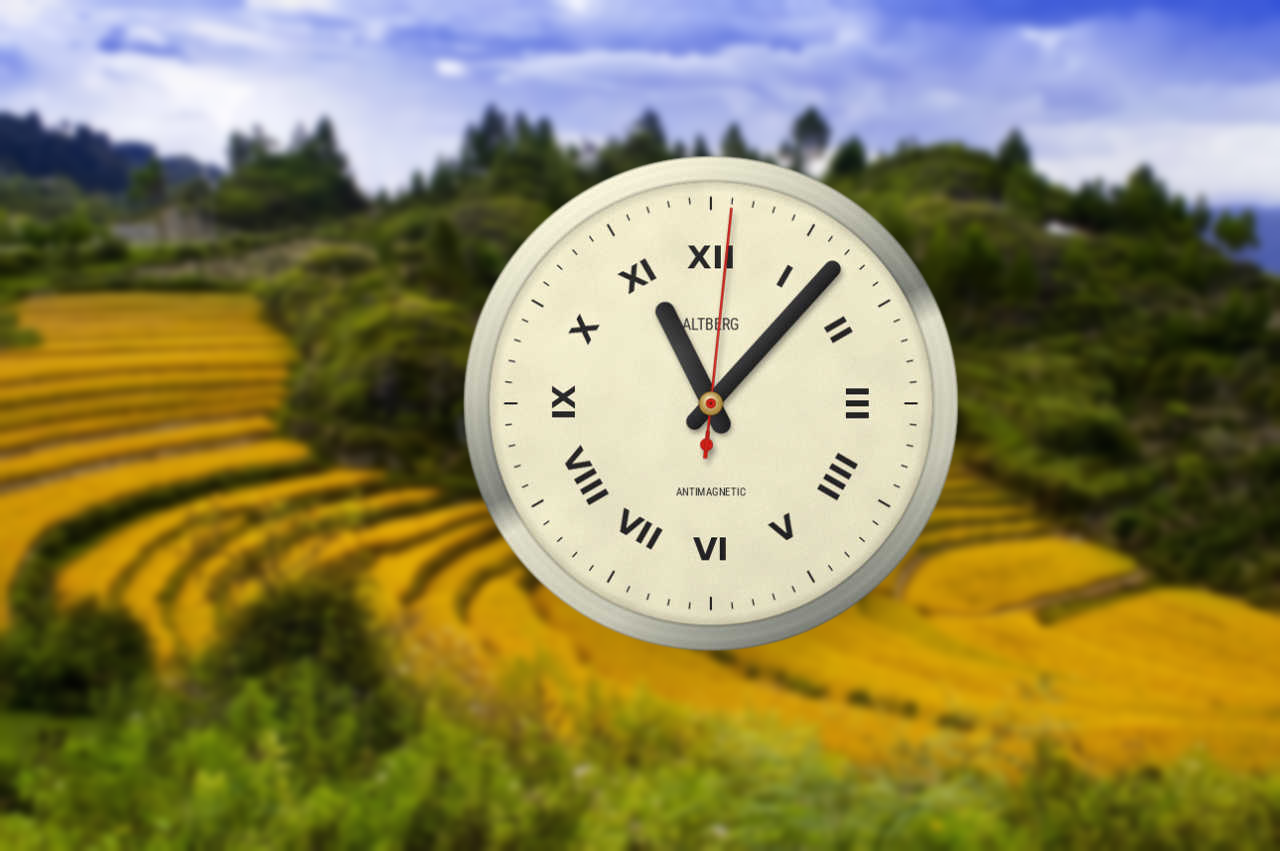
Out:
11 h 07 min 01 s
